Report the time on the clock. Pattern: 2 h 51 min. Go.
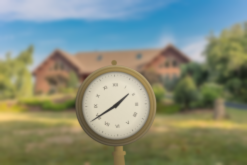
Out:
1 h 40 min
